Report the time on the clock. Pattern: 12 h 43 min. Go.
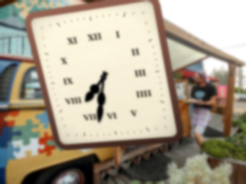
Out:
7 h 33 min
